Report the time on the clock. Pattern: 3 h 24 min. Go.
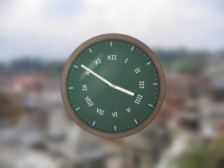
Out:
3 h 51 min
